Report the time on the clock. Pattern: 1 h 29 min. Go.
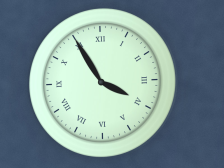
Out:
3 h 55 min
